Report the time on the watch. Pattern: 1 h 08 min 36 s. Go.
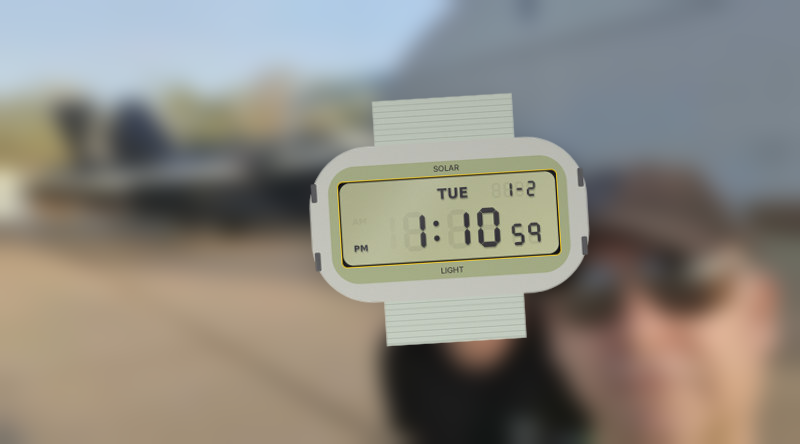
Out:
1 h 10 min 59 s
